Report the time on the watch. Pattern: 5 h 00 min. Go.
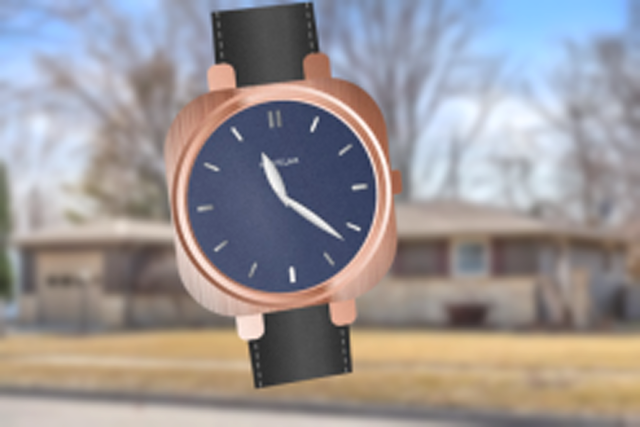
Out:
11 h 22 min
